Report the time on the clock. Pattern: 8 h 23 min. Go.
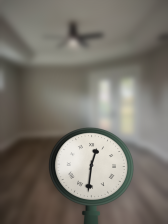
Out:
12 h 31 min
